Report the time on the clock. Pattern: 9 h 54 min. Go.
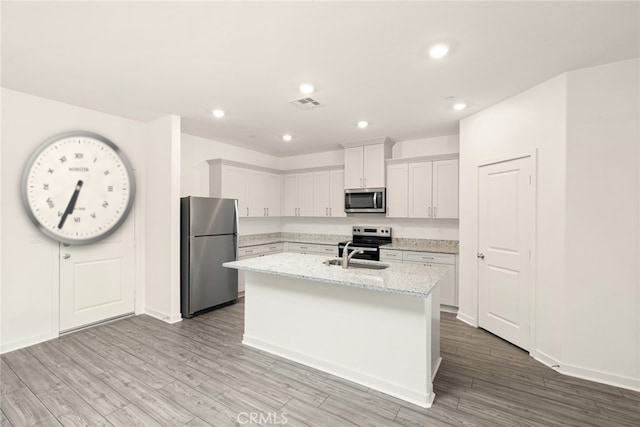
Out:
6 h 34 min
